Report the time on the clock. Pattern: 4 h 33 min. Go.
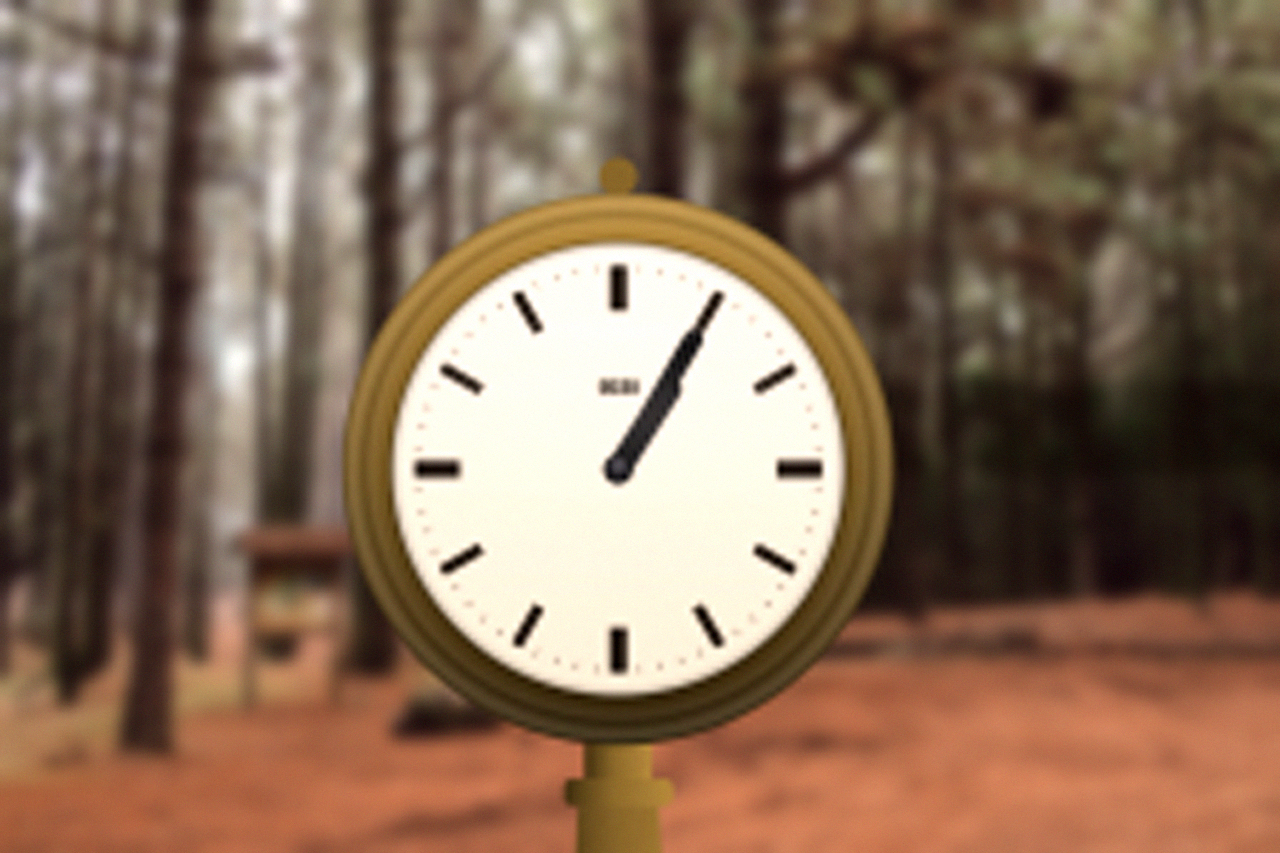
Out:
1 h 05 min
